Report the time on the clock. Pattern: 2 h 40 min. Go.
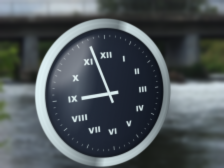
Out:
8 h 57 min
